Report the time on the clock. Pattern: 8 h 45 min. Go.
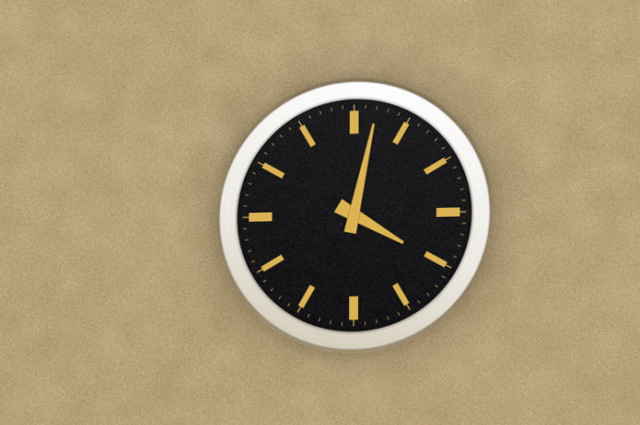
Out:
4 h 02 min
